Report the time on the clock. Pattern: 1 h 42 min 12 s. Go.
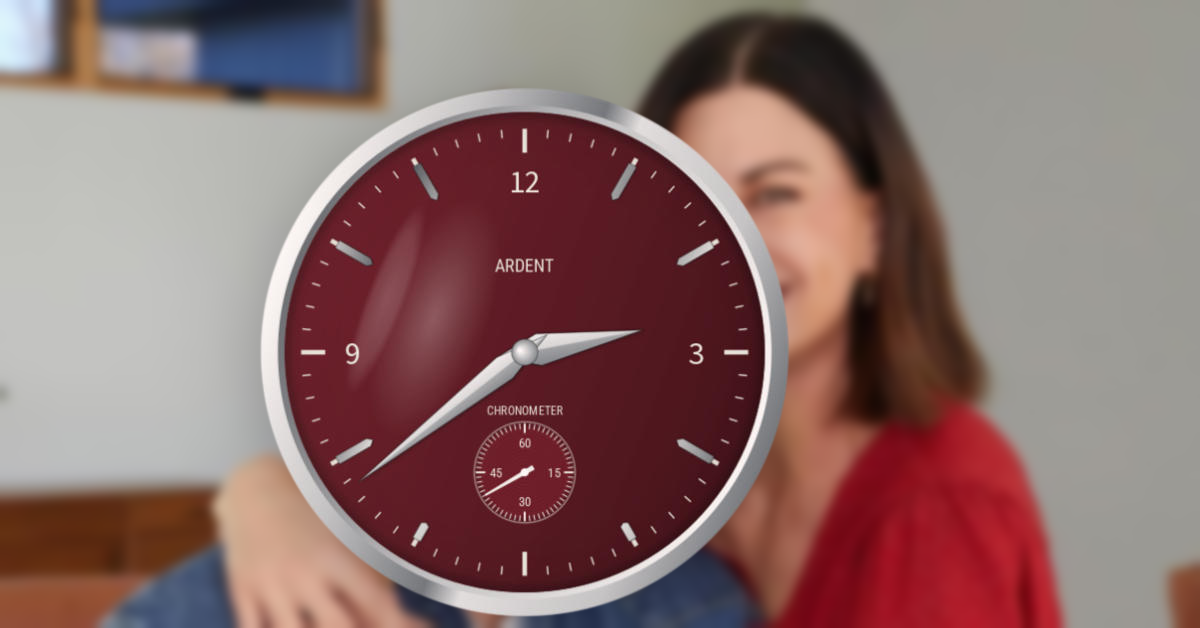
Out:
2 h 38 min 40 s
